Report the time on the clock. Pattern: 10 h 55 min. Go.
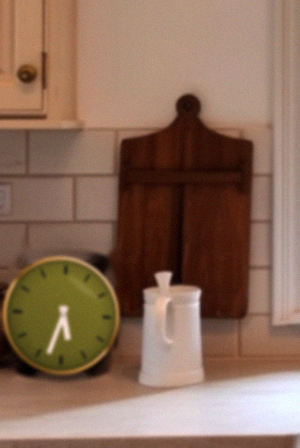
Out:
5 h 33 min
